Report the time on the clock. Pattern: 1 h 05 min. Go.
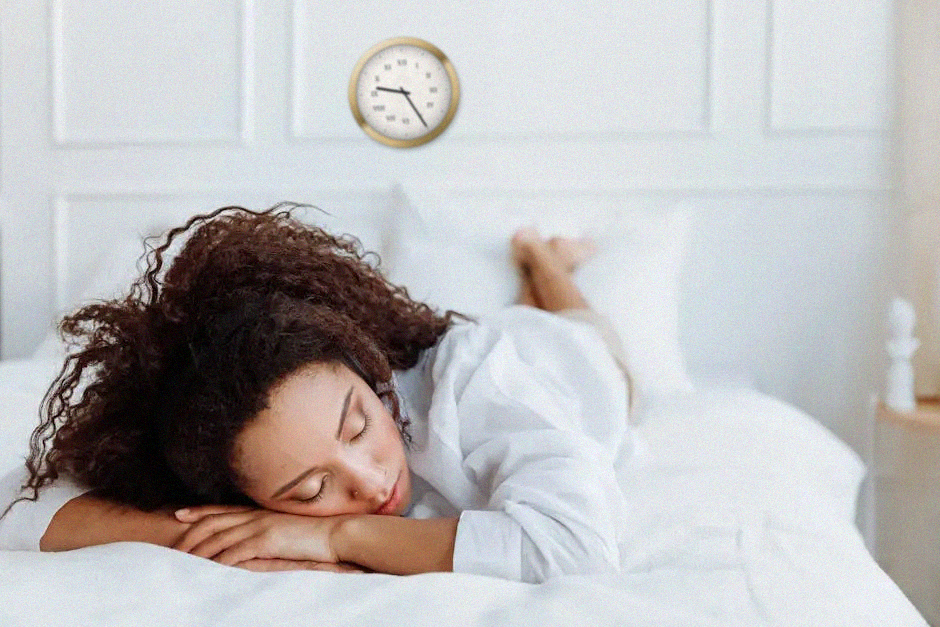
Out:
9 h 25 min
